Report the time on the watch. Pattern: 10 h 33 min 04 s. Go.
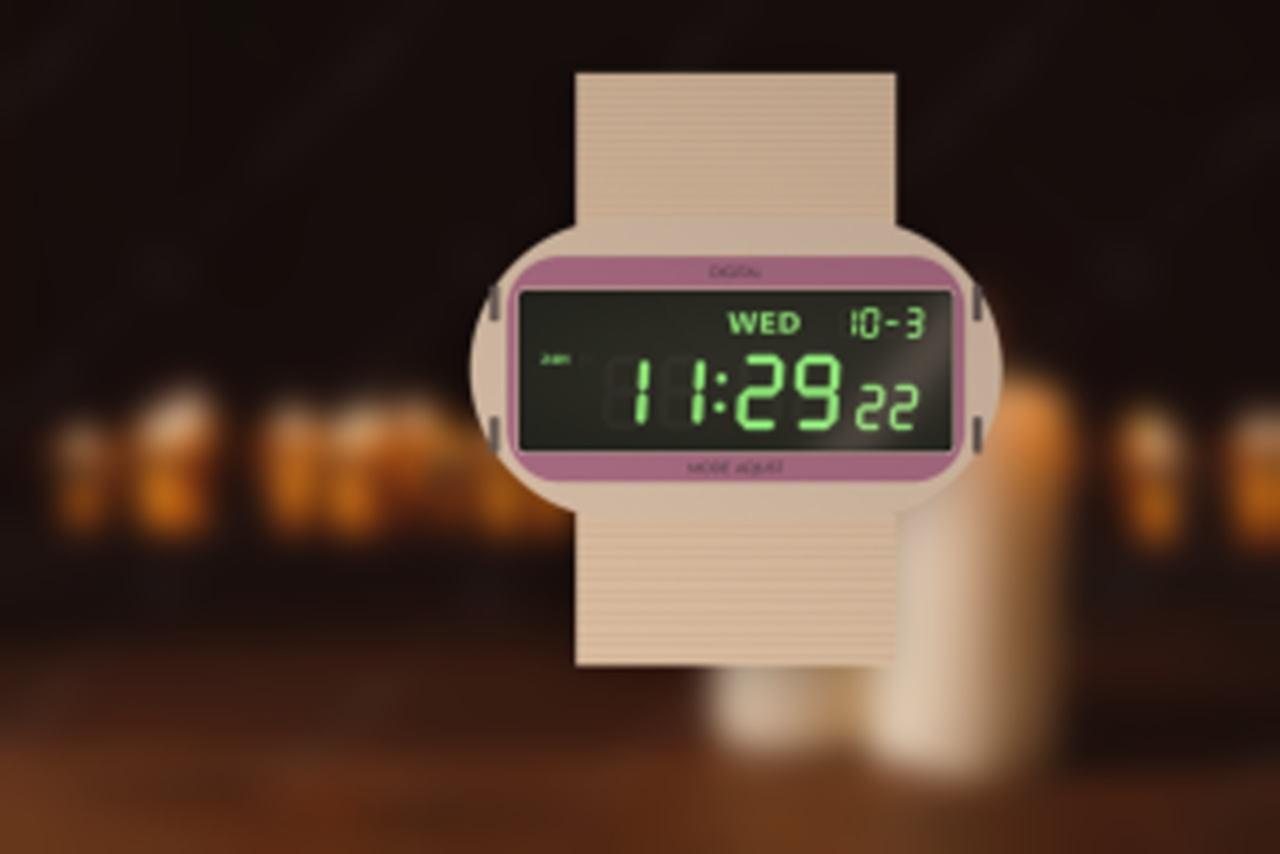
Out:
11 h 29 min 22 s
